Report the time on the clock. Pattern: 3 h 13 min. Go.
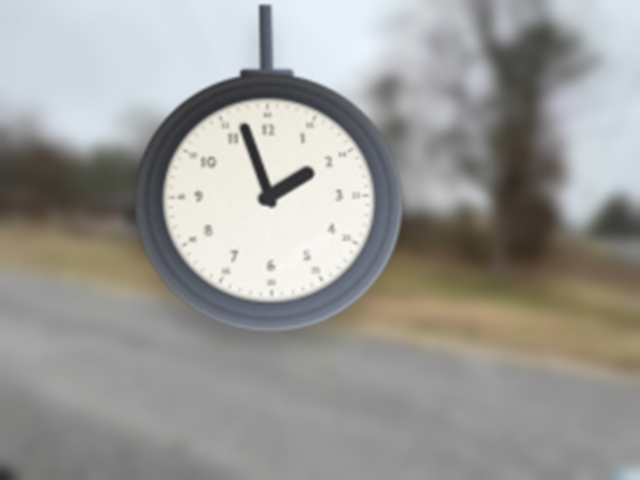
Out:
1 h 57 min
